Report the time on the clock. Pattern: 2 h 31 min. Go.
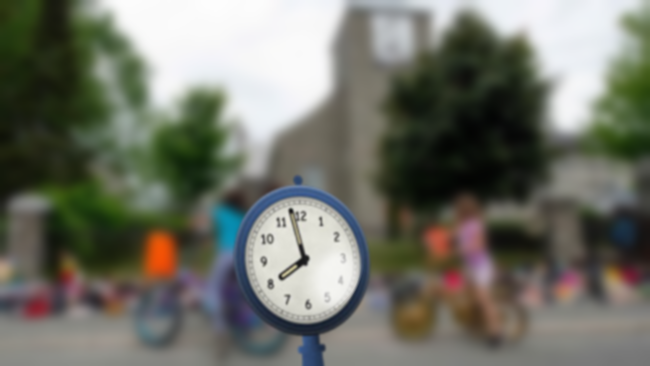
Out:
7 h 58 min
